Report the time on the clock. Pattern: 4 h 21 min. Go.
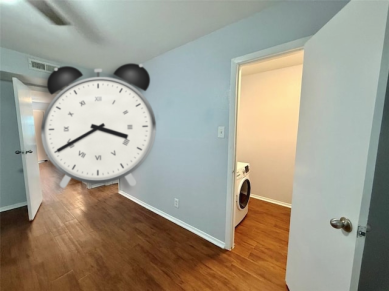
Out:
3 h 40 min
